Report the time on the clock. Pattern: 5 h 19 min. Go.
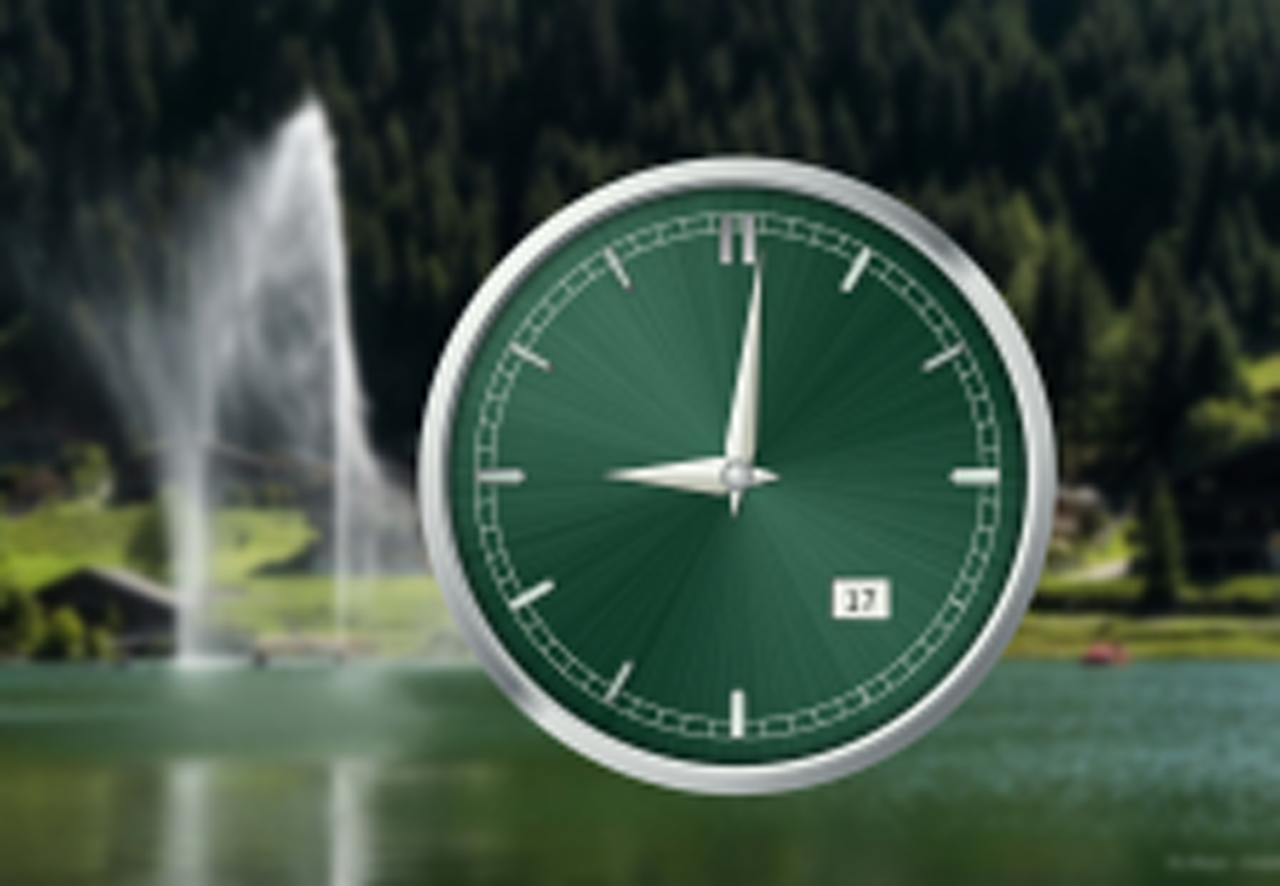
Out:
9 h 01 min
